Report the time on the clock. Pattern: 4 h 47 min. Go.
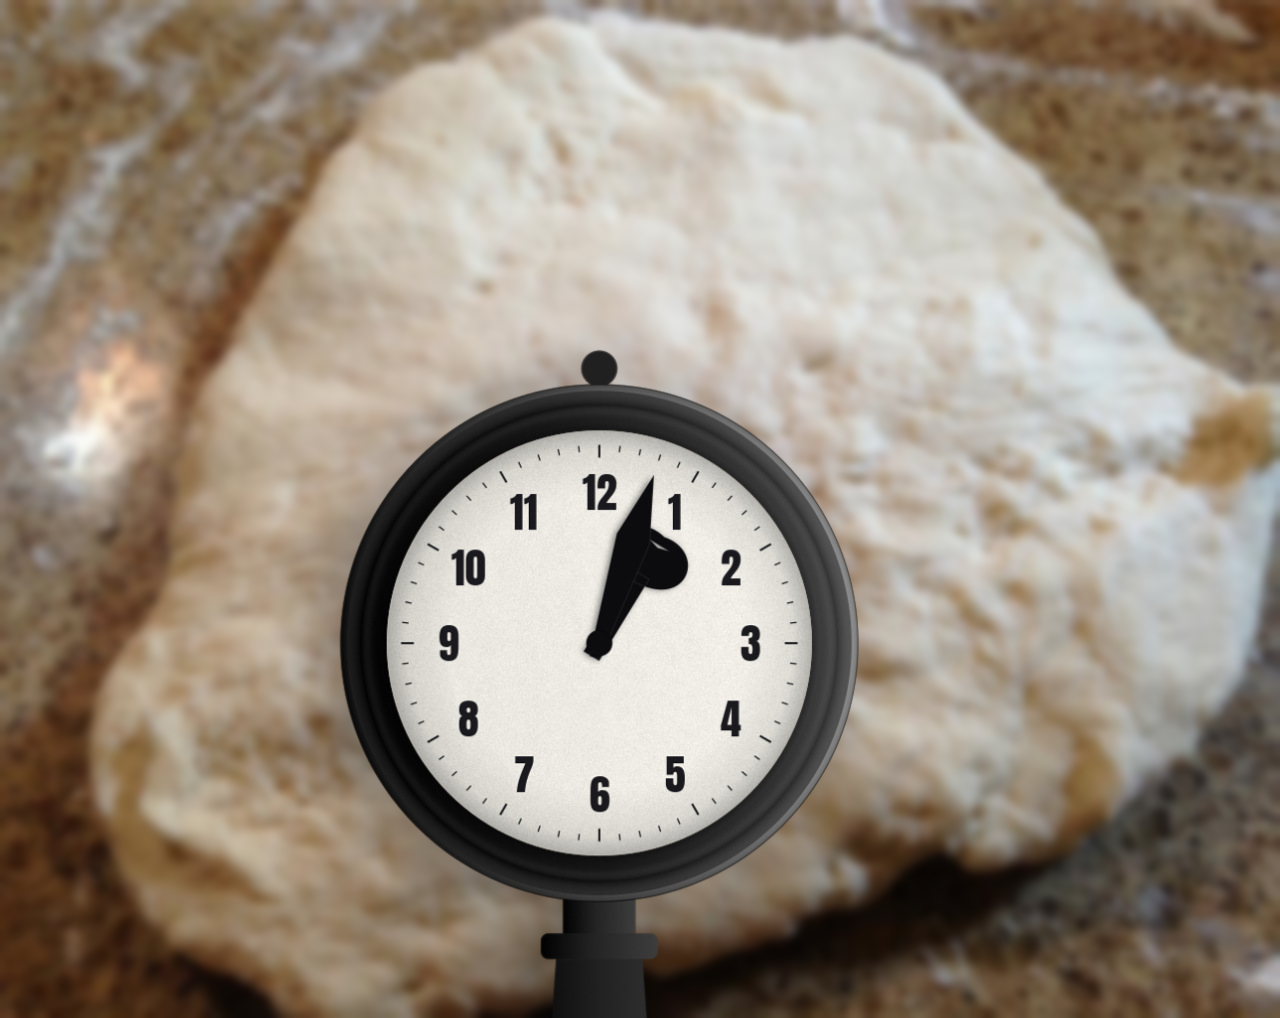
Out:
1 h 03 min
